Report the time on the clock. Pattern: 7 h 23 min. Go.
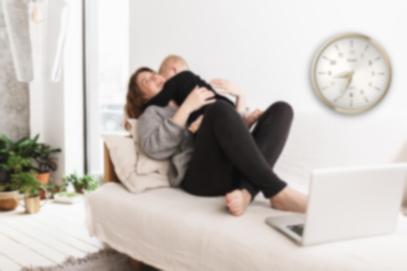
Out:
8 h 34 min
